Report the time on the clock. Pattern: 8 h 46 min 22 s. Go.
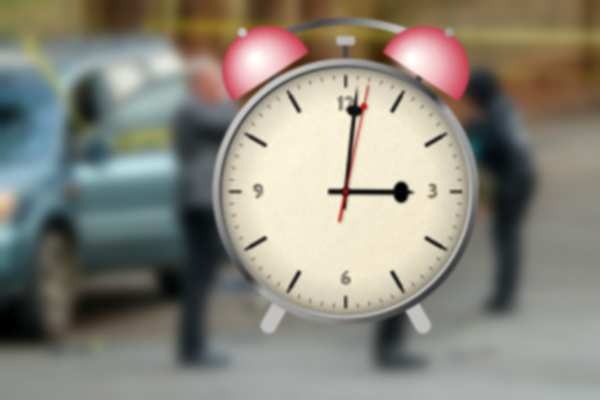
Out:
3 h 01 min 02 s
